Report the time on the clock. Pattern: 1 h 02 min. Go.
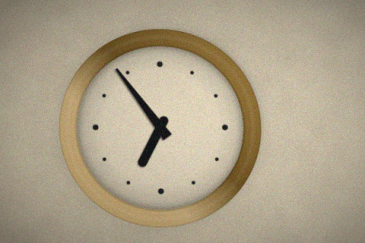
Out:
6 h 54 min
